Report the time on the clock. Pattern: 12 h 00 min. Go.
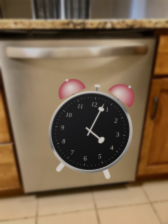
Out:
4 h 03 min
